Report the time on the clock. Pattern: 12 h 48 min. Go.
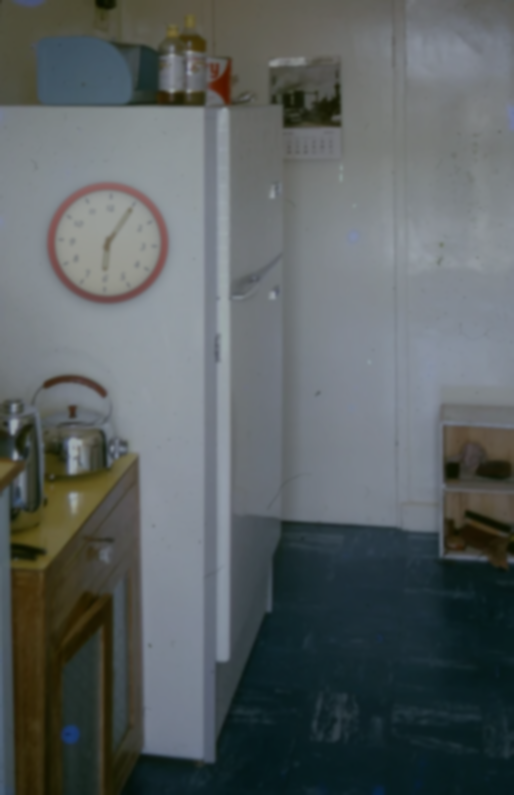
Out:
6 h 05 min
